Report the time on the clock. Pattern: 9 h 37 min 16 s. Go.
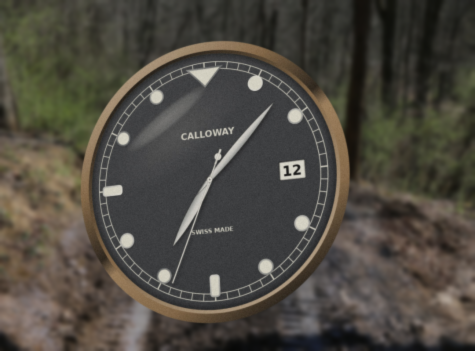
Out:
7 h 07 min 34 s
